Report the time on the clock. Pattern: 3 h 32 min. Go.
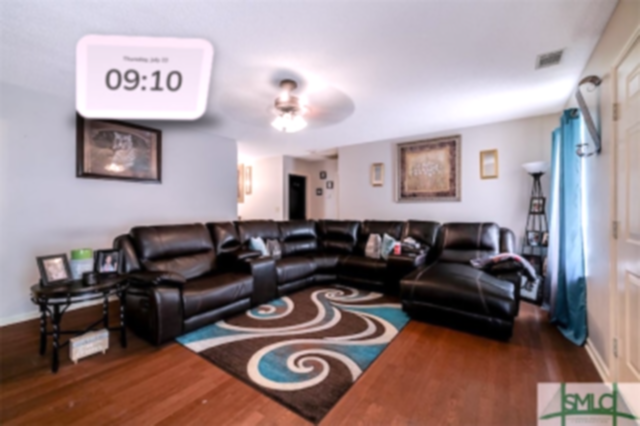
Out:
9 h 10 min
